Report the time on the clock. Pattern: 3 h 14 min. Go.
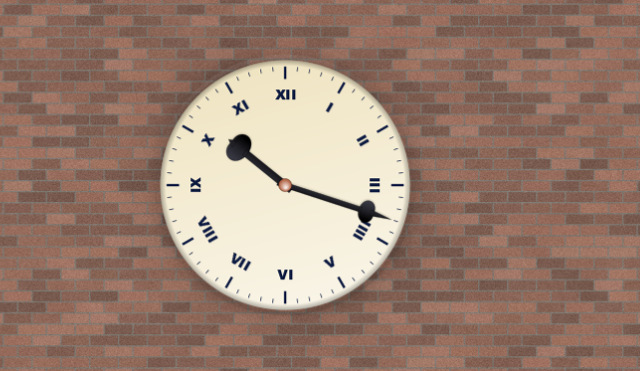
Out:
10 h 18 min
